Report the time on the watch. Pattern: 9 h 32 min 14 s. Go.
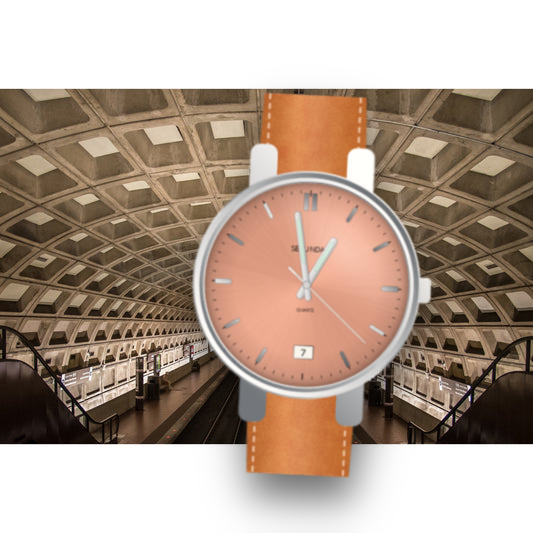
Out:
12 h 58 min 22 s
